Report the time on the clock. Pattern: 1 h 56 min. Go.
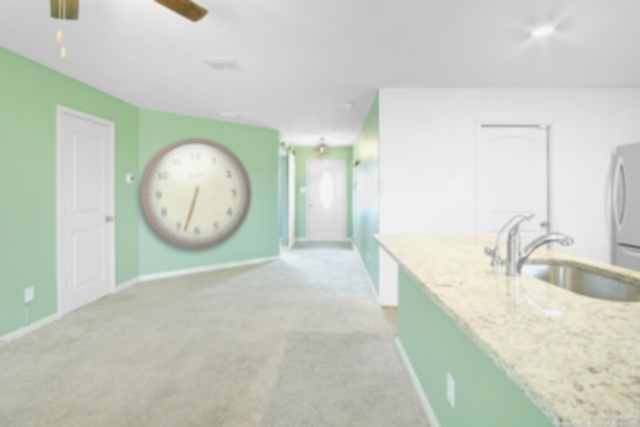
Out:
6 h 33 min
